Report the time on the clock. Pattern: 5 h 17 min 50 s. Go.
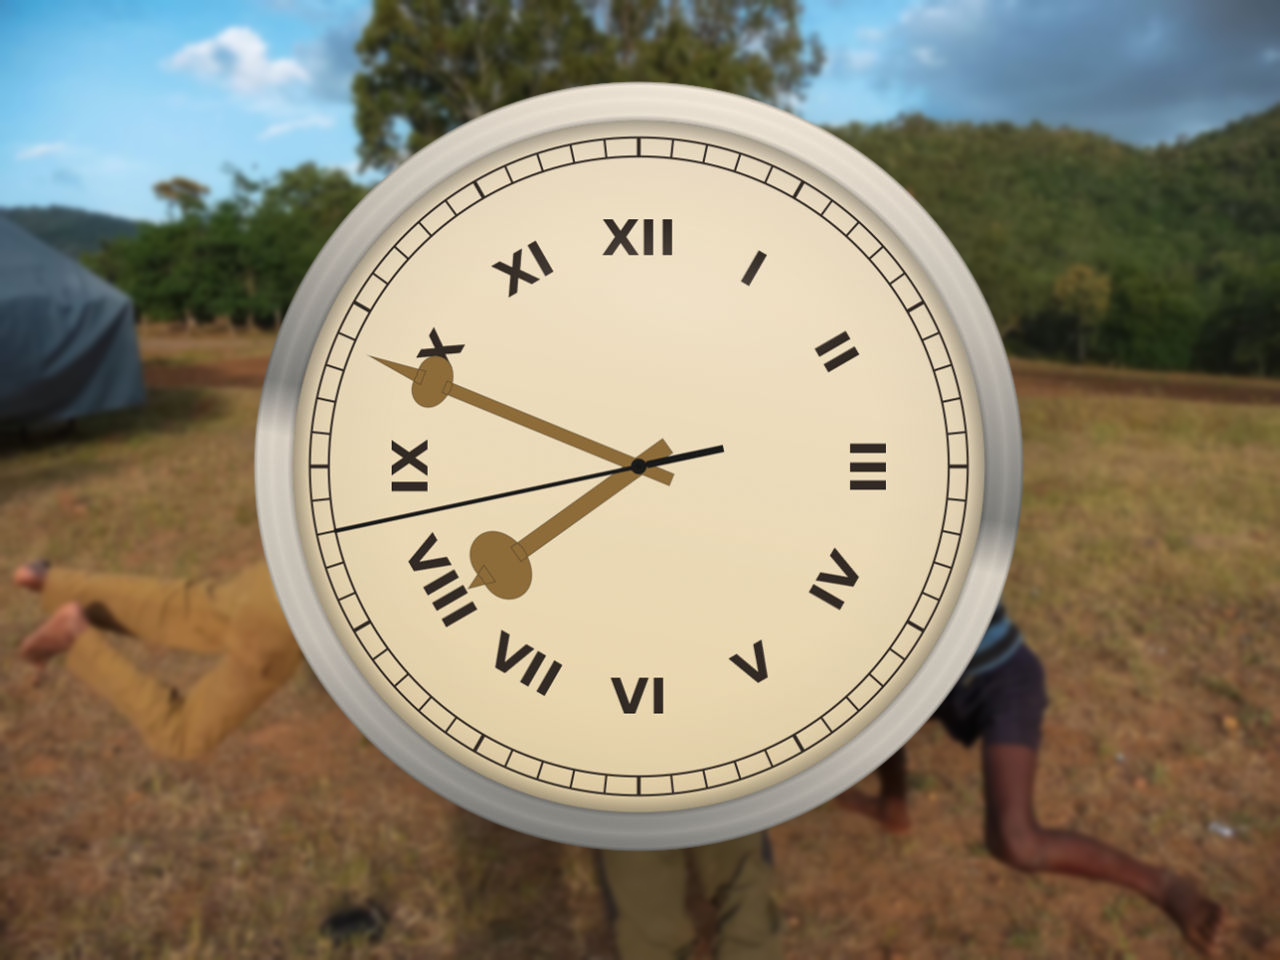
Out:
7 h 48 min 43 s
